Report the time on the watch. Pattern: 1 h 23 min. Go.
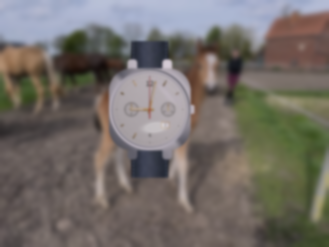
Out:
9 h 02 min
